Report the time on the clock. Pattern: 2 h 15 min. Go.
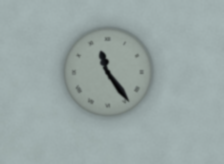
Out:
11 h 24 min
